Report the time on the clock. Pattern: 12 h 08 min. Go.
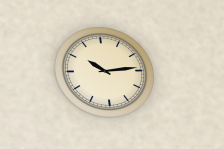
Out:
10 h 14 min
